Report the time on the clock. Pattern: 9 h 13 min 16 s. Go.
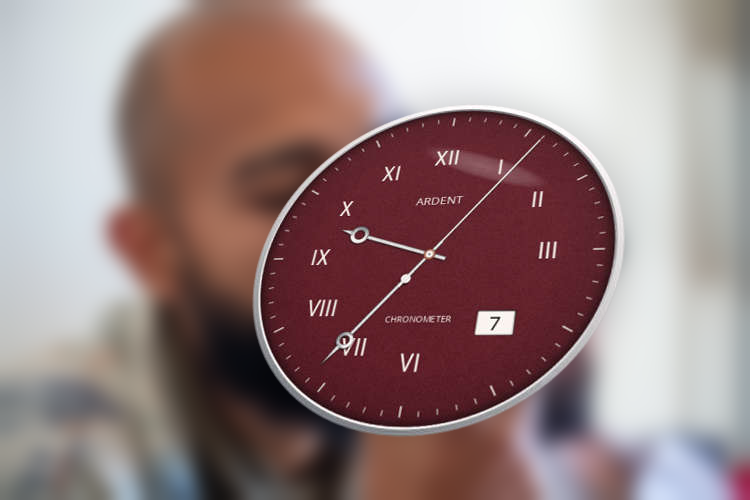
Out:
9 h 36 min 06 s
